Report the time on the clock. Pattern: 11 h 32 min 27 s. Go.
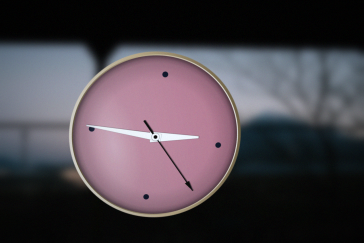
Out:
2 h 45 min 23 s
